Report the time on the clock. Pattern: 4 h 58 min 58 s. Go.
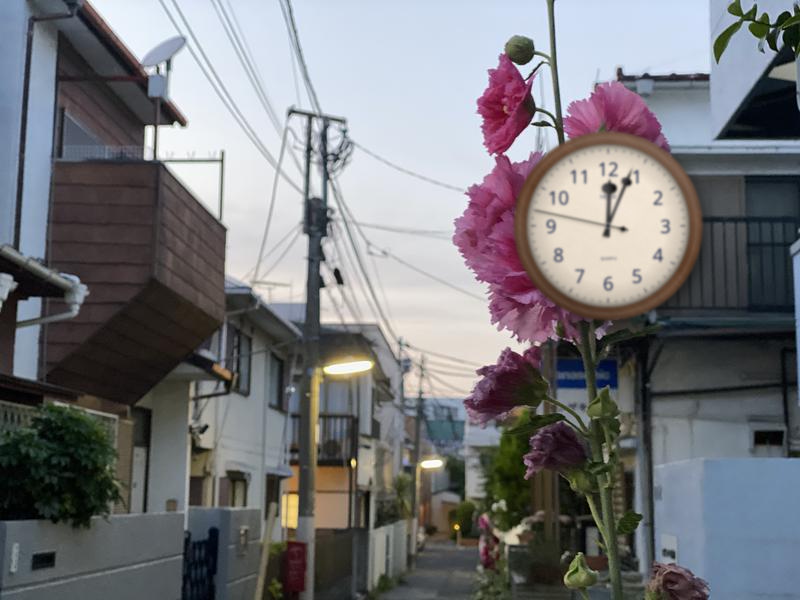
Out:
12 h 03 min 47 s
